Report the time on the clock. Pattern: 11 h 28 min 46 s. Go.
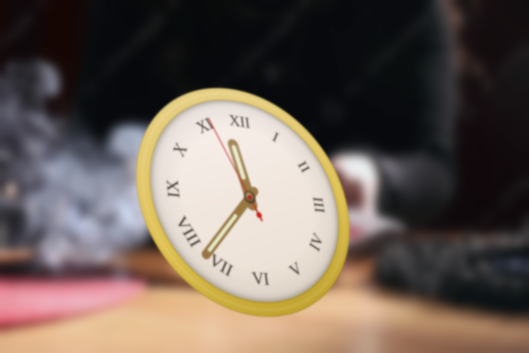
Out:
11 h 36 min 56 s
